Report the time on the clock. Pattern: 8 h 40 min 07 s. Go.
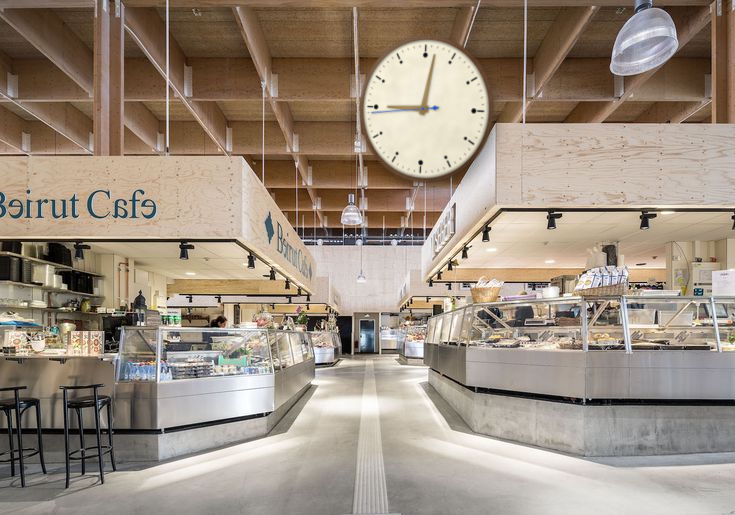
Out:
9 h 01 min 44 s
